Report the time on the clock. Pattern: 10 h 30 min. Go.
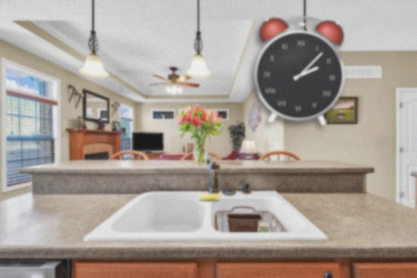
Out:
2 h 07 min
